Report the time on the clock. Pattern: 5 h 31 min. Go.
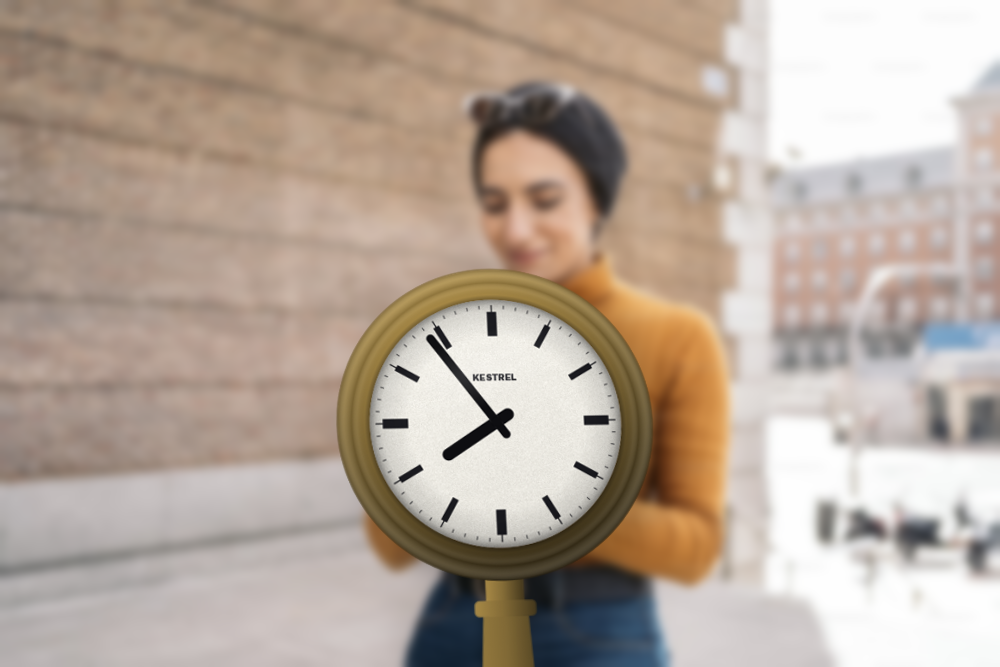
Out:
7 h 54 min
